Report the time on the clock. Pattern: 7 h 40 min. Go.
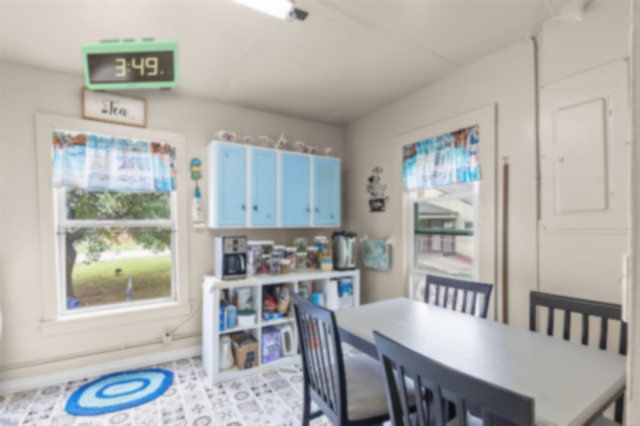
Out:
3 h 49 min
